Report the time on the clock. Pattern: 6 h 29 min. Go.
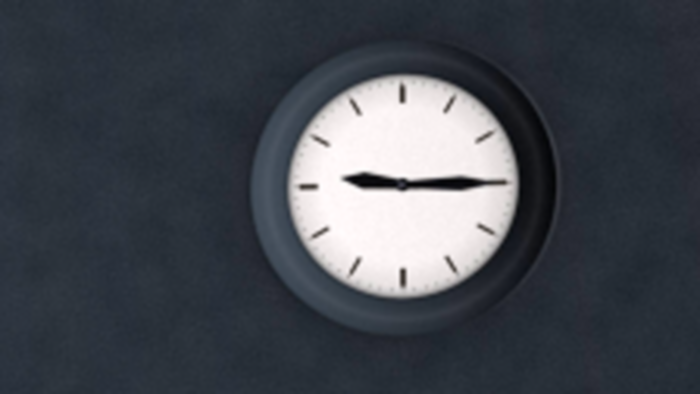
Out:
9 h 15 min
